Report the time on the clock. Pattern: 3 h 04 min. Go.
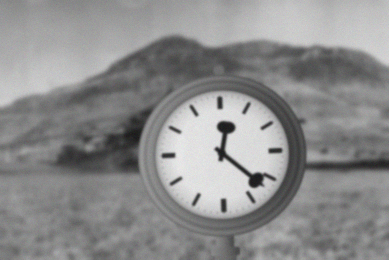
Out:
12 h 22 min
